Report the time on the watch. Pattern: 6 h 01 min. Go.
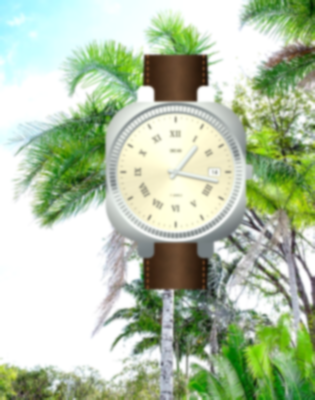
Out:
1 h 17 min
